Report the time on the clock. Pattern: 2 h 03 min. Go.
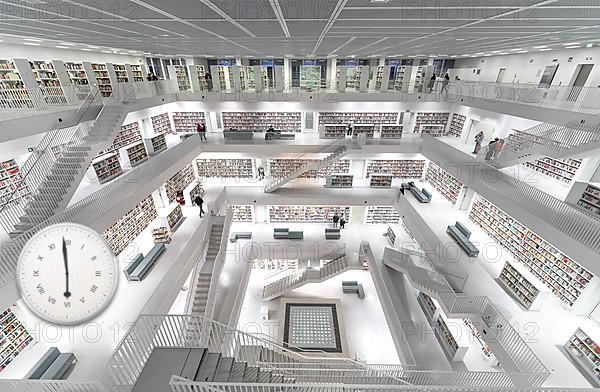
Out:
5 h 59 min
